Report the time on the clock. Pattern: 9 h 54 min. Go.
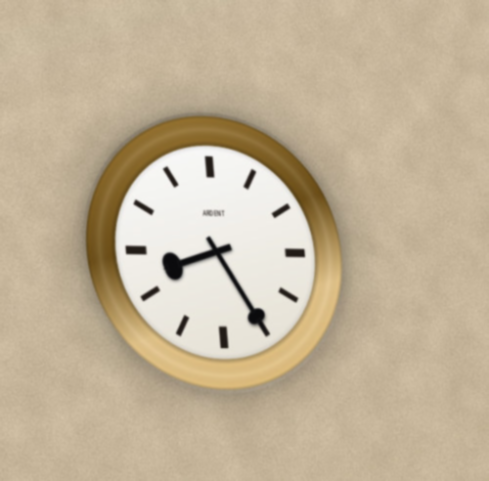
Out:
8 h 25 min
